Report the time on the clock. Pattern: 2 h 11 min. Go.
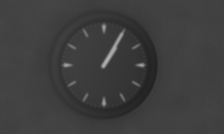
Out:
1 h 05 min
